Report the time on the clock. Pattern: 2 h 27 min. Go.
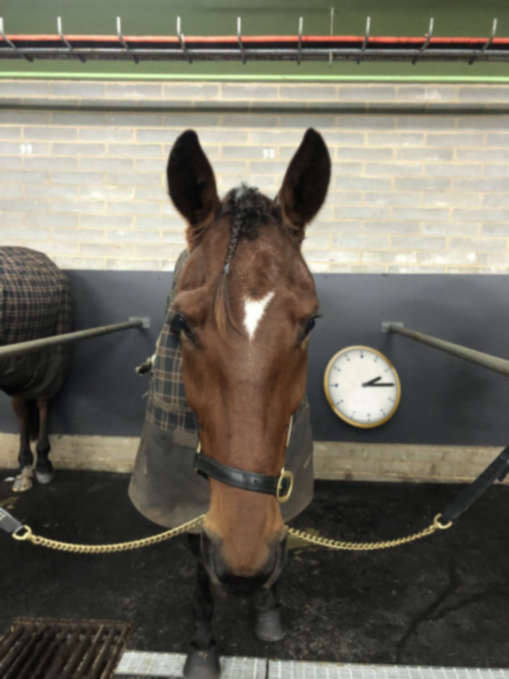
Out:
2 h 15 min
